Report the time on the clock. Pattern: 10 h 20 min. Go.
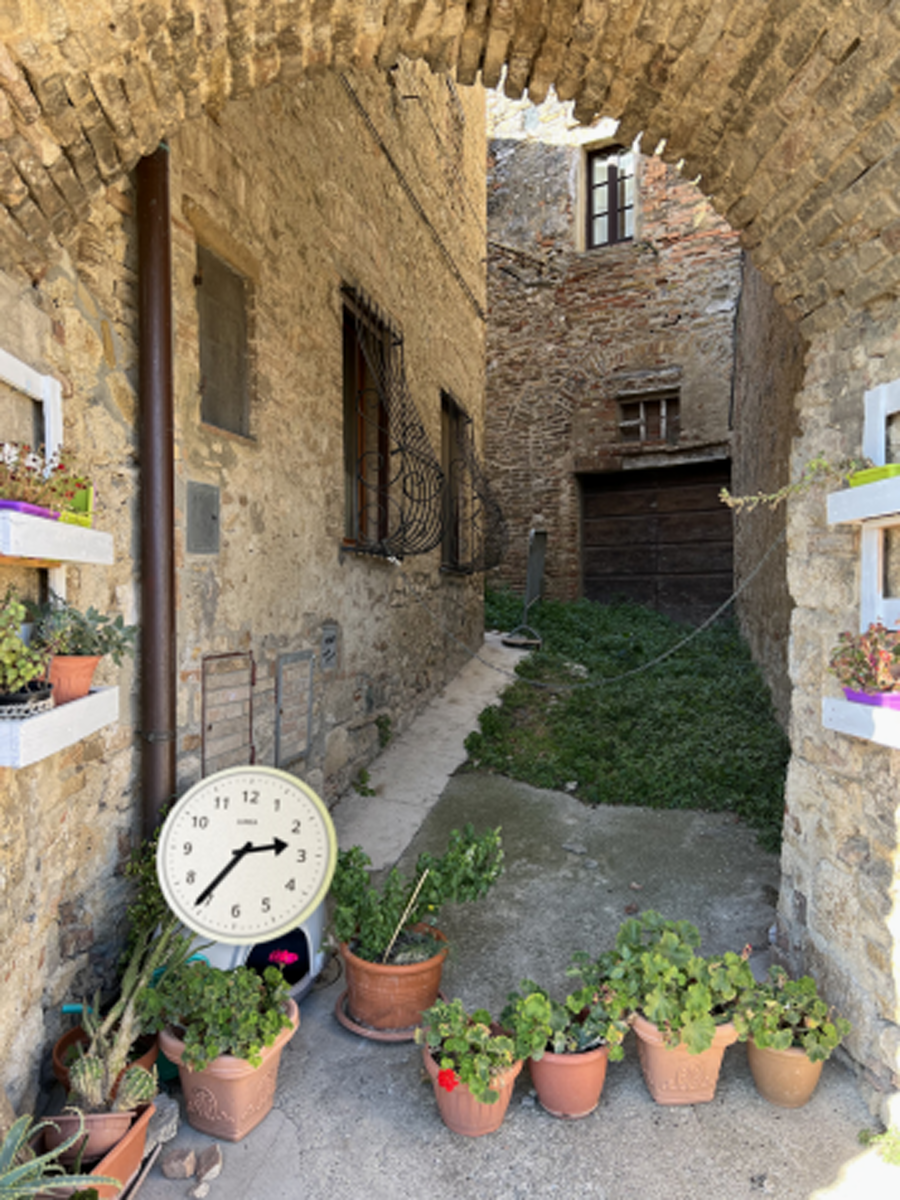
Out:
2 h 36 min
